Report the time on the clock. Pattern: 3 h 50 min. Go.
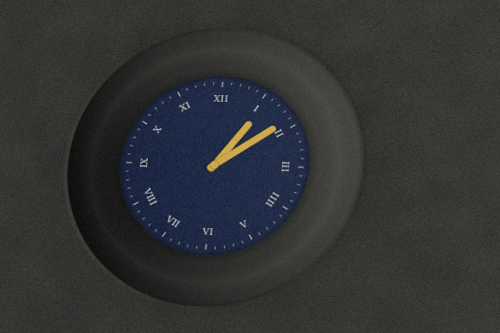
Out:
1 h 09 min
